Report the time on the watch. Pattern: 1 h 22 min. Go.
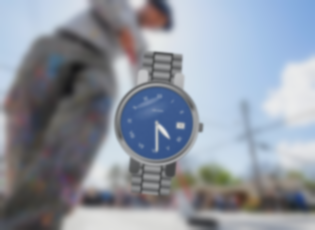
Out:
4 h 29 min
